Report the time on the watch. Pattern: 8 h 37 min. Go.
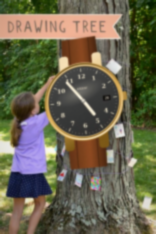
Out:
4 h 54 min
